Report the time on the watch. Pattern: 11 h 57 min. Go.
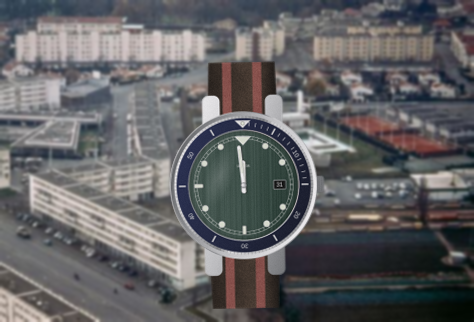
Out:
11 h 59 min
